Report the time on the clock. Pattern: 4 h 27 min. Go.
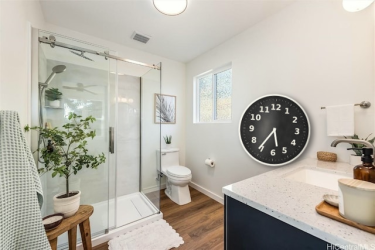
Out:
5 h 36 min
